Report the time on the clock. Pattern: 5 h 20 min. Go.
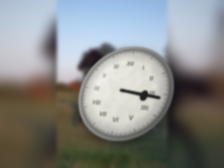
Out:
3 h 16 min
